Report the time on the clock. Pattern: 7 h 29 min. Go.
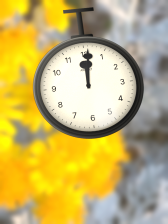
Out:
12 h 01 min
